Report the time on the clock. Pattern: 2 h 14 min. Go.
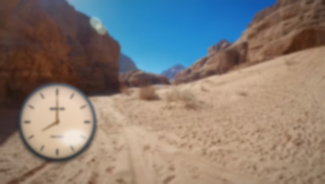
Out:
8 h 00 min
